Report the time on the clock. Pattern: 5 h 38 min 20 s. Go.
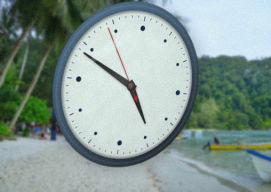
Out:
4 h 48 min 54 s
